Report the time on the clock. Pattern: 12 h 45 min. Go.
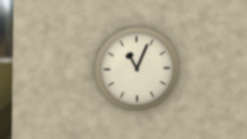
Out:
11 h 04 min
